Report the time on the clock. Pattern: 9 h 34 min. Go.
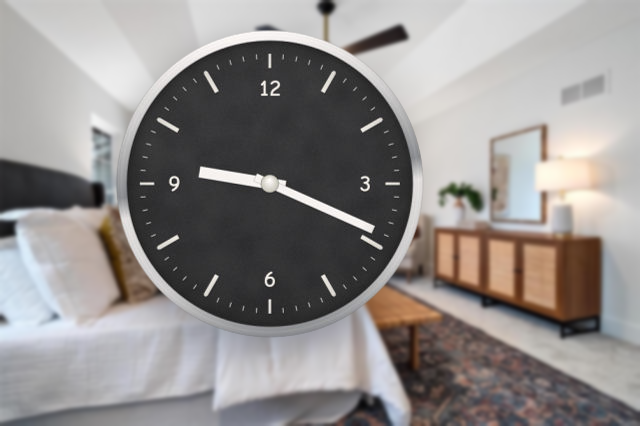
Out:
9 h 19 min
